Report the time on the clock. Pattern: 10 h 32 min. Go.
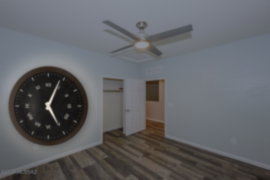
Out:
5 h 04 min
